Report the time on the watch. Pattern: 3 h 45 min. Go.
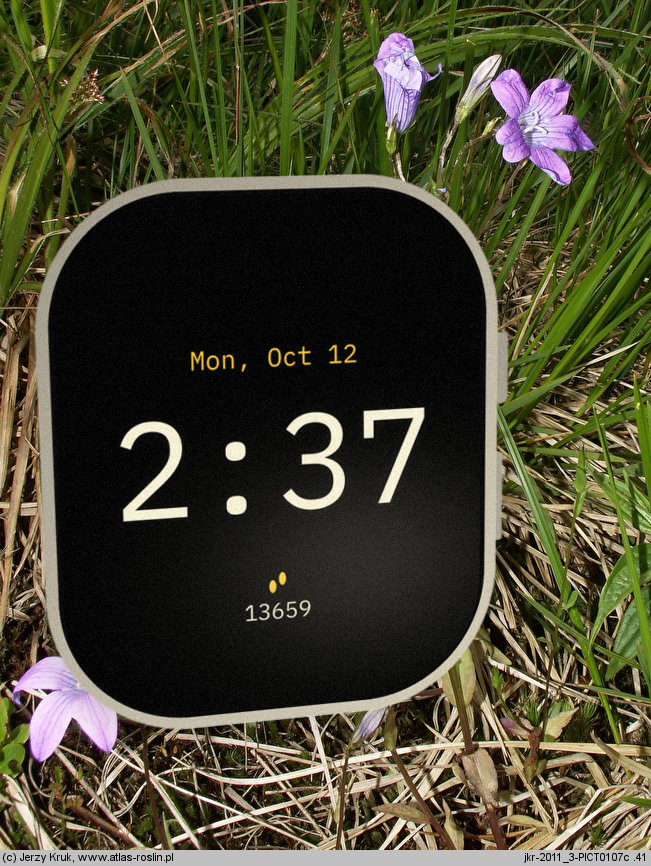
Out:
2 h 37 min
